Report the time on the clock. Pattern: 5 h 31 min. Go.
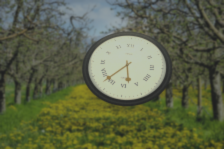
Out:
5 h 37 min
